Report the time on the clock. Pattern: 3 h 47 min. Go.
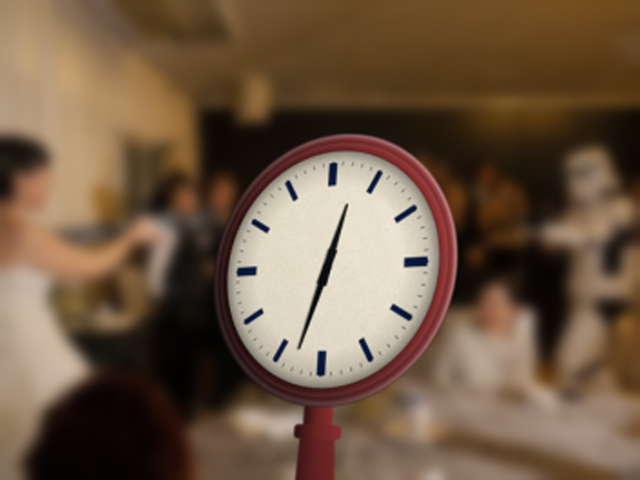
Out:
12 h 33 min
